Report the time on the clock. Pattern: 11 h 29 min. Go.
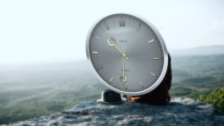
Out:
10 h 31 min
